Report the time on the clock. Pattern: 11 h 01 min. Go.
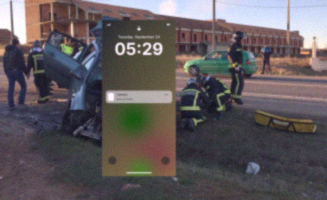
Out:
5 h 29 min
